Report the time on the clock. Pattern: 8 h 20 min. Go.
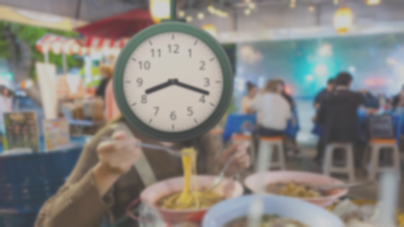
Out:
8 h 18 min
